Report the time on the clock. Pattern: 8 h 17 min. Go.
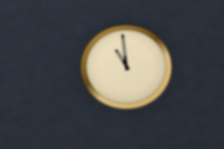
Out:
10 h 59 min
